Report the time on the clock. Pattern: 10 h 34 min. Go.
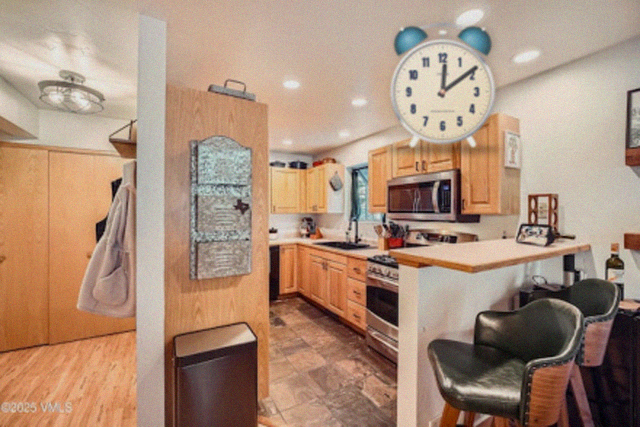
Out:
12 h 09 min
